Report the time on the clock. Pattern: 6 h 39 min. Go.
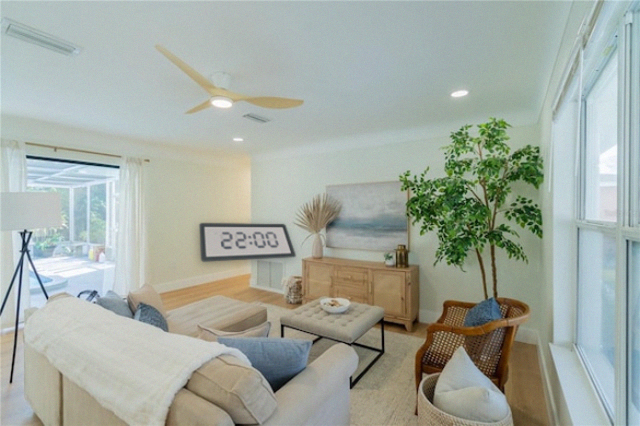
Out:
22 h 00 min
